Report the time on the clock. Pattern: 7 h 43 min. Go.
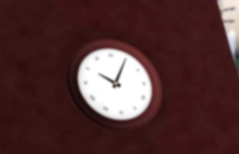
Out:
10 h 05 min
